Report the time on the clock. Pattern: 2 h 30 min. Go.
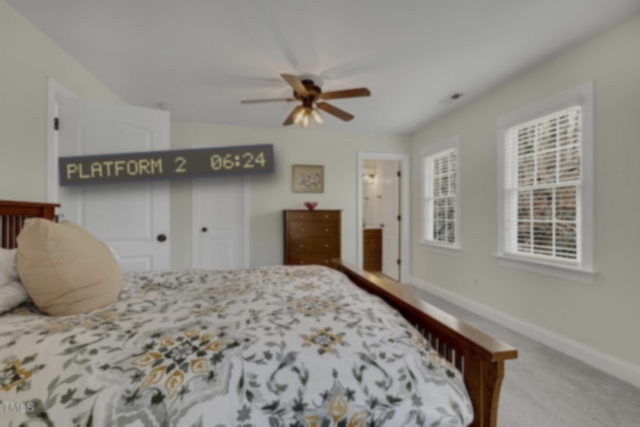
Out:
6 h 24 min
